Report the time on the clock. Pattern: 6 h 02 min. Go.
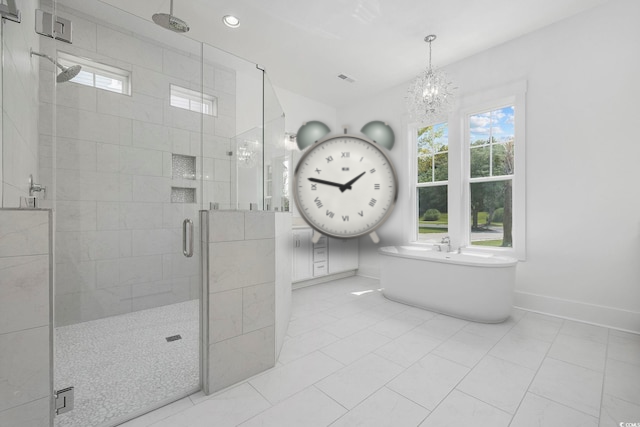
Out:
1 h 47 min
